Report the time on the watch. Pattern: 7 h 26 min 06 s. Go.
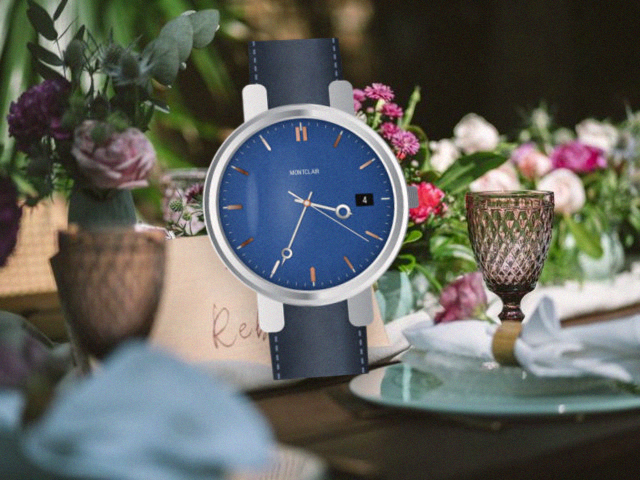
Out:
3 h 34 min 21 s
